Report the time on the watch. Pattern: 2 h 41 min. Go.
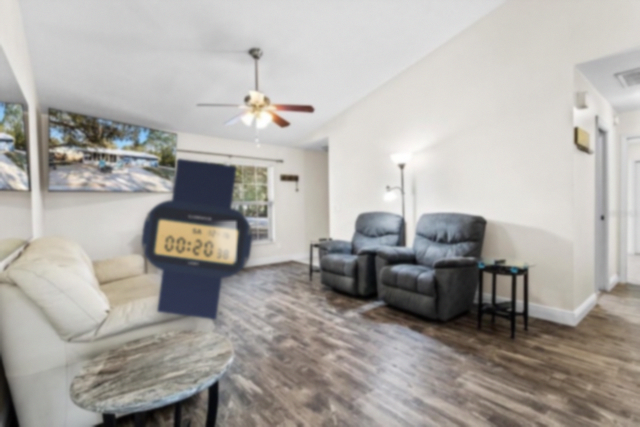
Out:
0 h 20 min
